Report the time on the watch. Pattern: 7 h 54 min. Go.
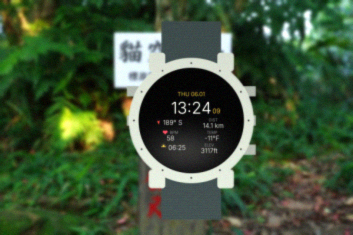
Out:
13 h 24 min
